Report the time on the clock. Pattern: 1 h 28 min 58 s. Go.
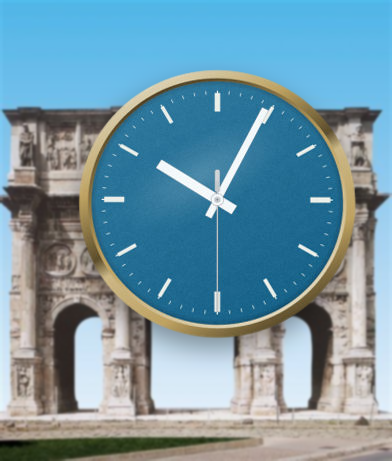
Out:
10 h 04 min 30 s
